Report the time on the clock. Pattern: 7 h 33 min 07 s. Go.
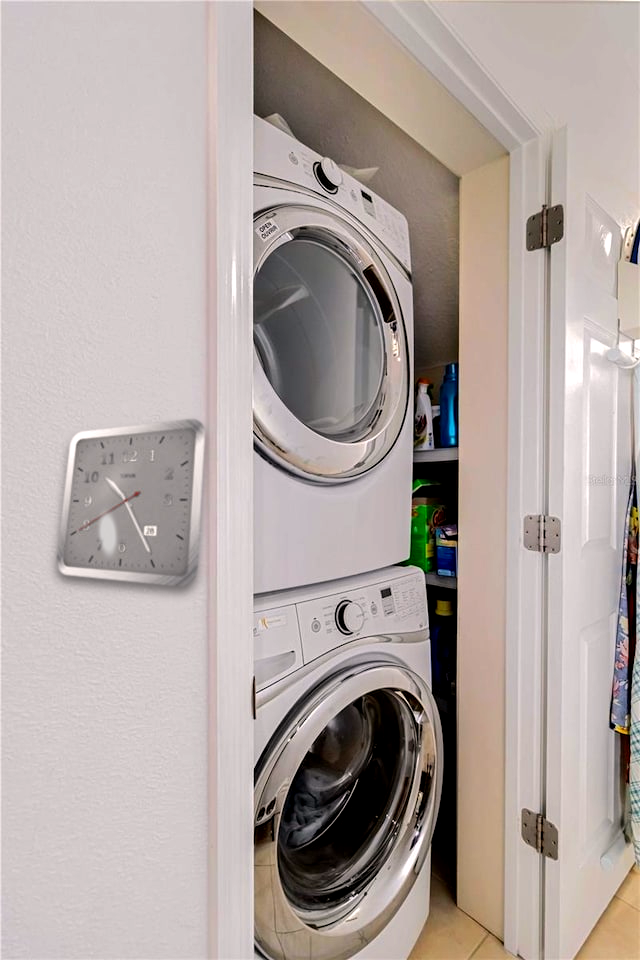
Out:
10 h 24 min 40 s
